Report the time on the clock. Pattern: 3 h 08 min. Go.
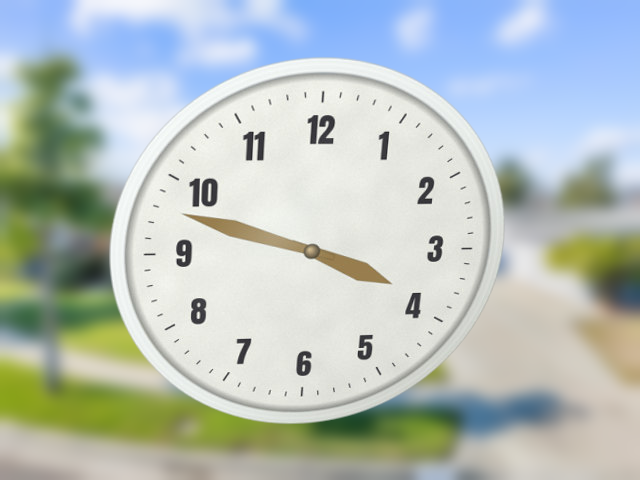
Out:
3 h 48 min
